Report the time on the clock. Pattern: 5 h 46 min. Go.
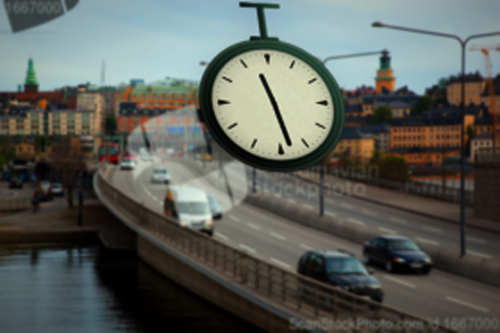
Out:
11 h 28 min
